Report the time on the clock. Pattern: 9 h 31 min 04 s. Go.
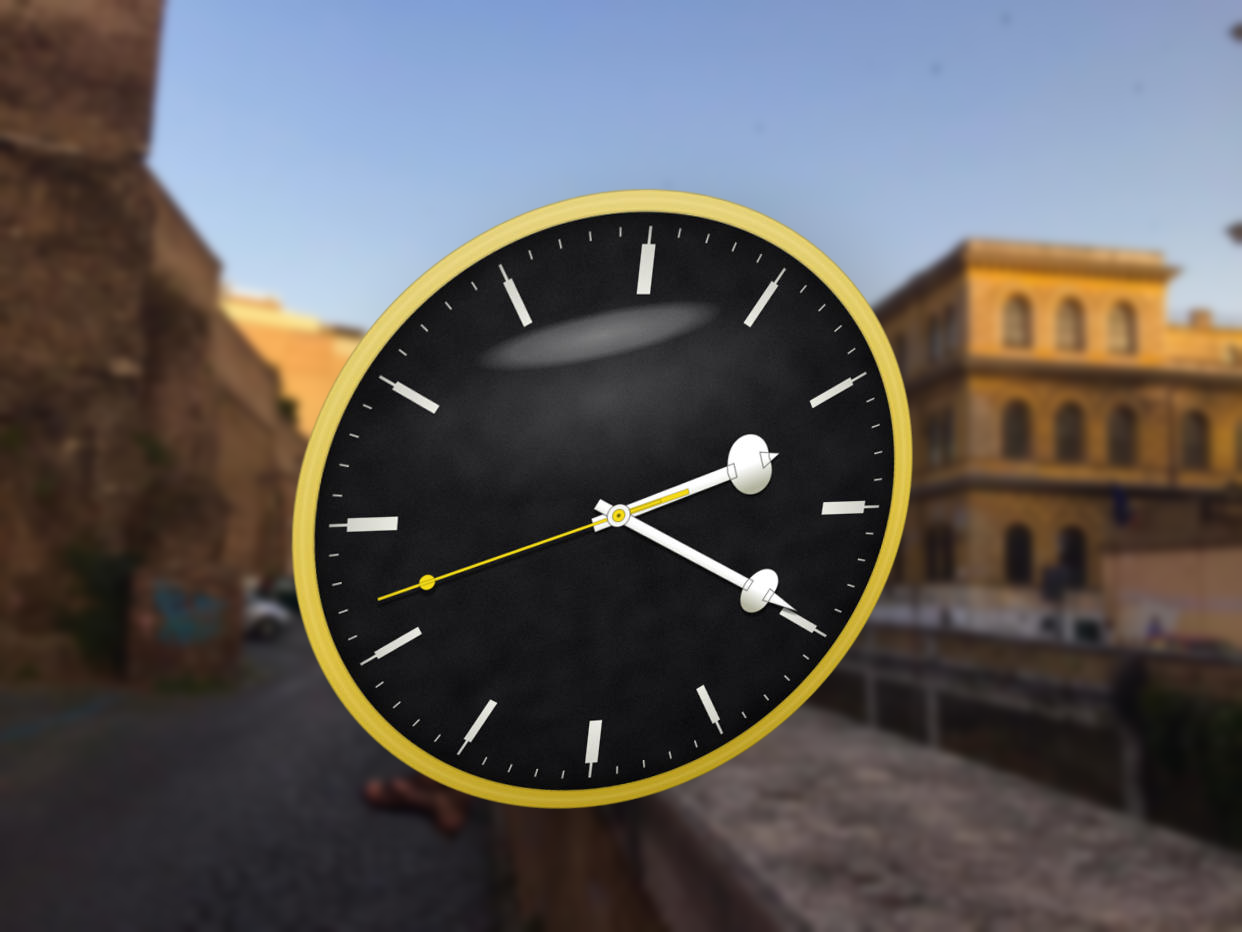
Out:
2 h 19 min 42 s
